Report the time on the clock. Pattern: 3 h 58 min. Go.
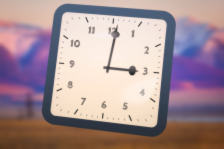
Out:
3 h 01 min
